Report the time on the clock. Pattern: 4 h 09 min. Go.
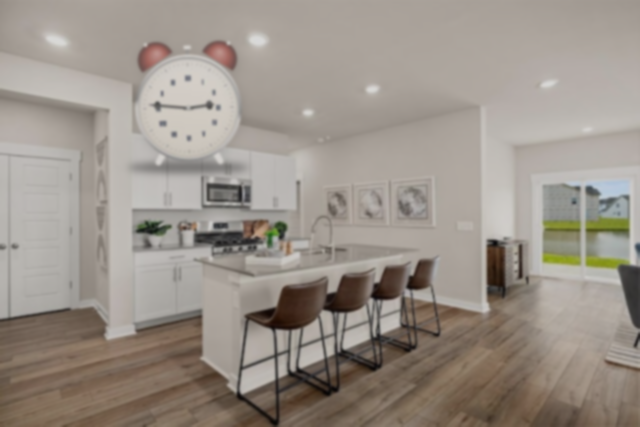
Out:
2 h 46 min
